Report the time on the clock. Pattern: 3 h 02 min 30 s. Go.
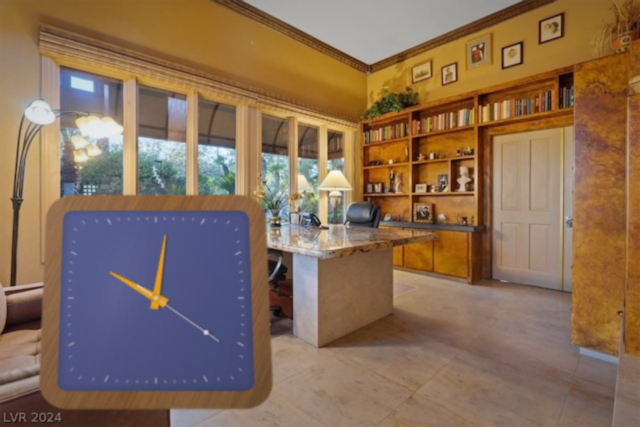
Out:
10 h 01 min 21 s
